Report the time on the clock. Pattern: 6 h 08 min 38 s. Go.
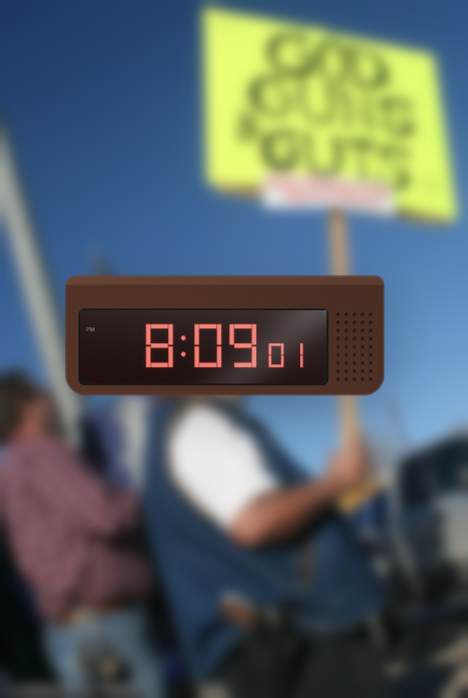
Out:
8 h 09 min 01 s
